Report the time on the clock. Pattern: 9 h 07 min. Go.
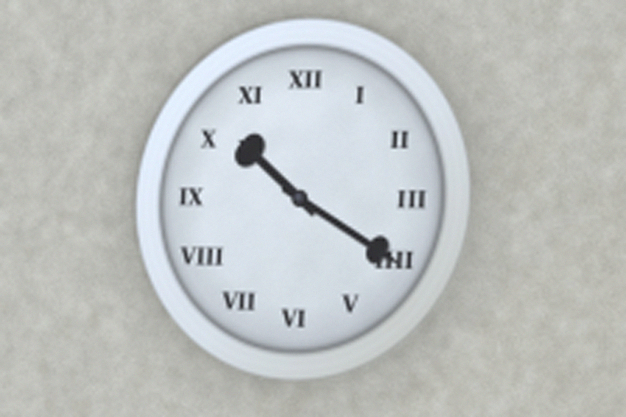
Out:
10 h 20 min
